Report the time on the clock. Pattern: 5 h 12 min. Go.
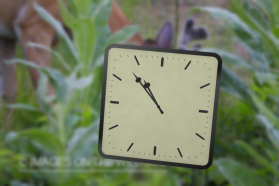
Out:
10 h 53 min
